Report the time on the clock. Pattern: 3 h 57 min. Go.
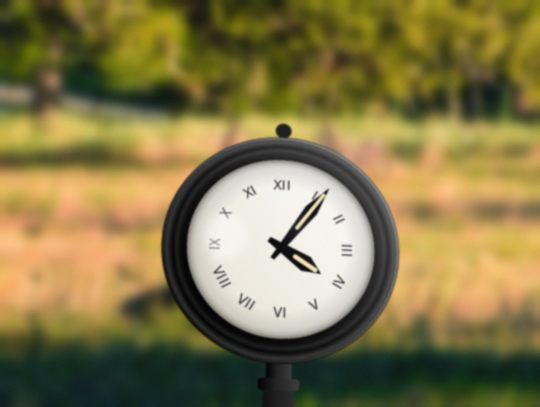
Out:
4 h 06 min
